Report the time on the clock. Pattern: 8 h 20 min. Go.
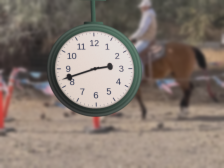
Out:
2 h 42 min
